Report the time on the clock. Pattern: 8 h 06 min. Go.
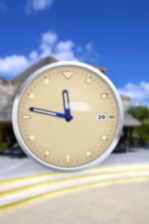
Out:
11 h 47 min
